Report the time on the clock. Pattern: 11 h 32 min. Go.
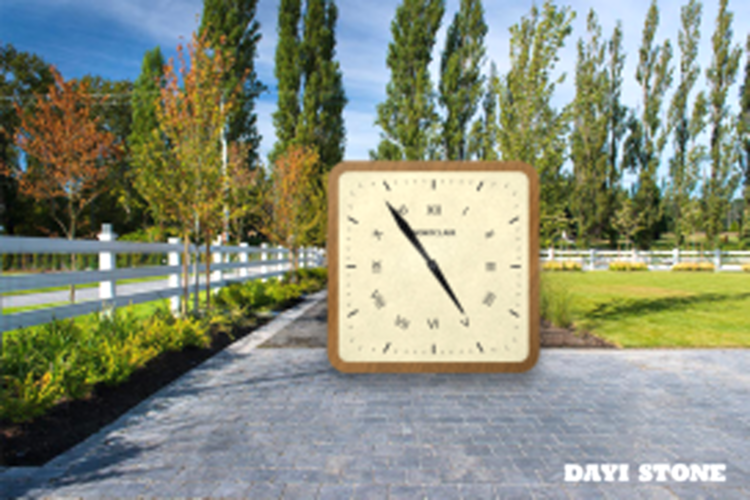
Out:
4 h 54 min
